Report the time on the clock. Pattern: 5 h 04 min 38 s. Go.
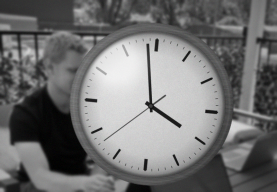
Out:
3 h 58 min 38 s
